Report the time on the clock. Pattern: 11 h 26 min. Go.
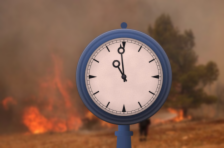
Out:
10 h 59 min
